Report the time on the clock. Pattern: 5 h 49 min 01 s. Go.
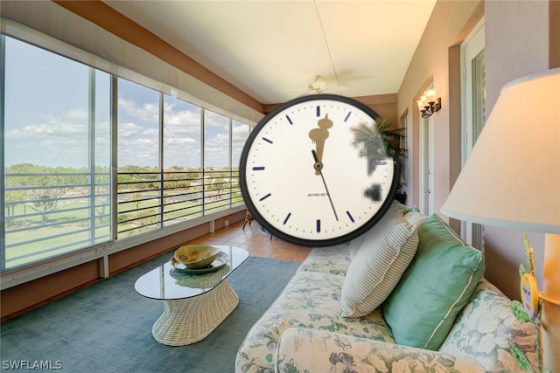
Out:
12 h 01 min 27 s
